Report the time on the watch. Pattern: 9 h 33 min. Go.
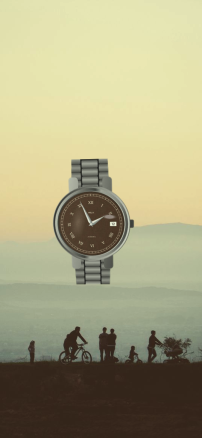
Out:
1 h 56 min
